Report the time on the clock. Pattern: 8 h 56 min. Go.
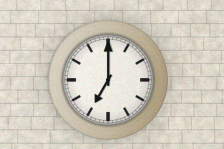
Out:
7 h 00 min
